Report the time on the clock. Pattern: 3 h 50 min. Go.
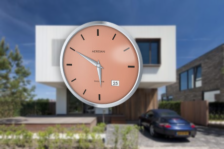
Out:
5 h 50 min
